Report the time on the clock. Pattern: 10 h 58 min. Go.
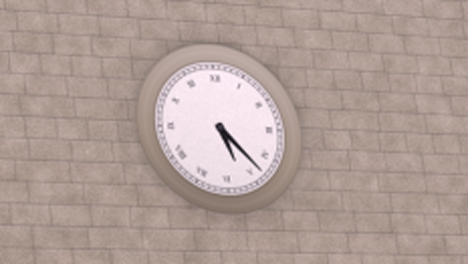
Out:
5 h 23 min
